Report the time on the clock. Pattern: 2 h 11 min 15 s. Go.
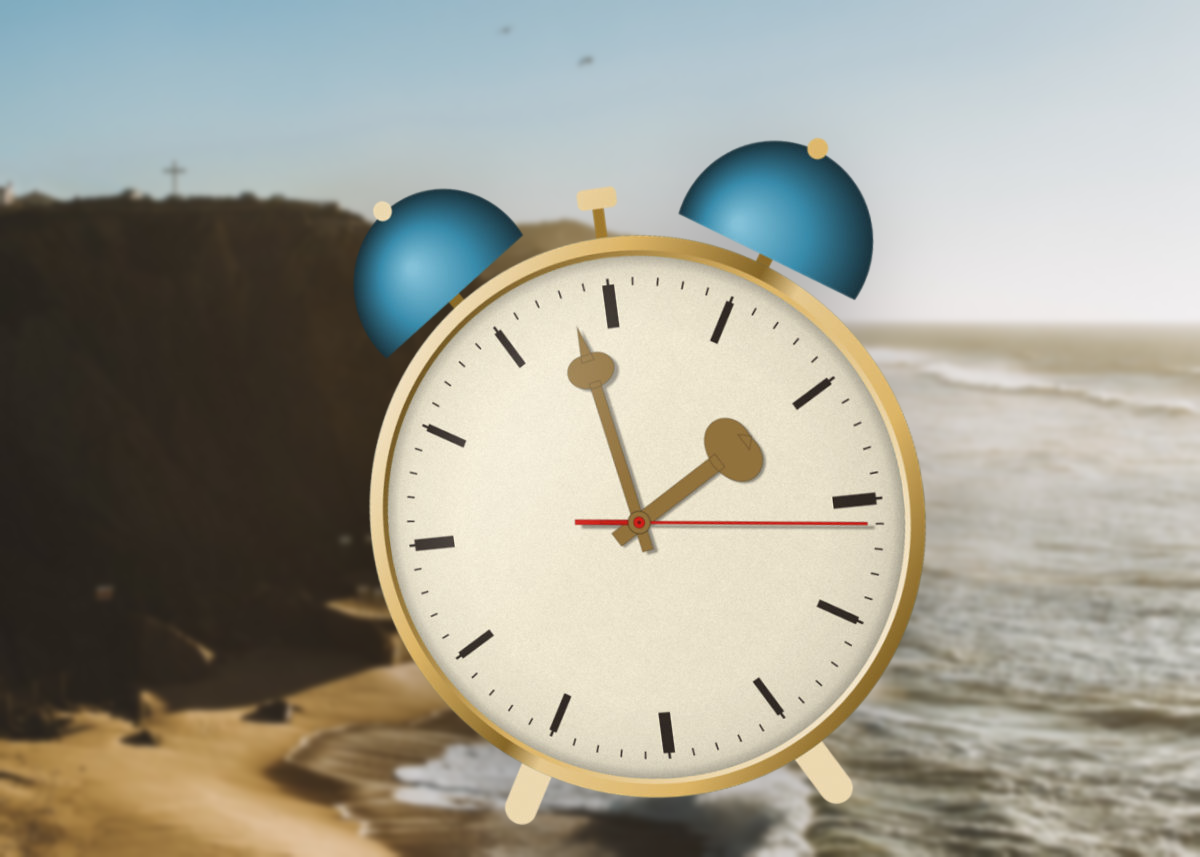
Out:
1 h 58 min 16 s
